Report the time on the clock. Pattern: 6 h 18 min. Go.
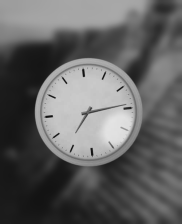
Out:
7 h 14 min
